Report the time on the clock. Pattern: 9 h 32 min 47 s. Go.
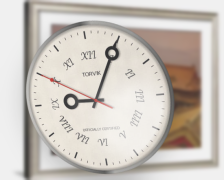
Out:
9 h 04 min 50 s
